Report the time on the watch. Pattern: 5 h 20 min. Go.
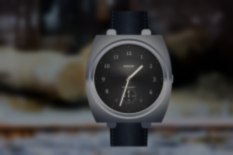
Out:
1 h 33 min
